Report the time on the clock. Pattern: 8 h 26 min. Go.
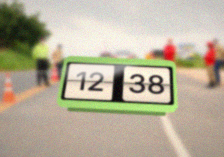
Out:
12 h 38 min
